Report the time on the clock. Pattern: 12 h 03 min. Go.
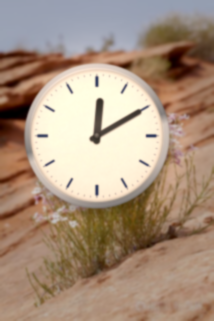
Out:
12 h 10 min
